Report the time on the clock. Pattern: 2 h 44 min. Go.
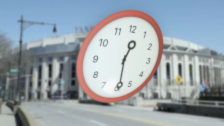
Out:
12 h 29 min
